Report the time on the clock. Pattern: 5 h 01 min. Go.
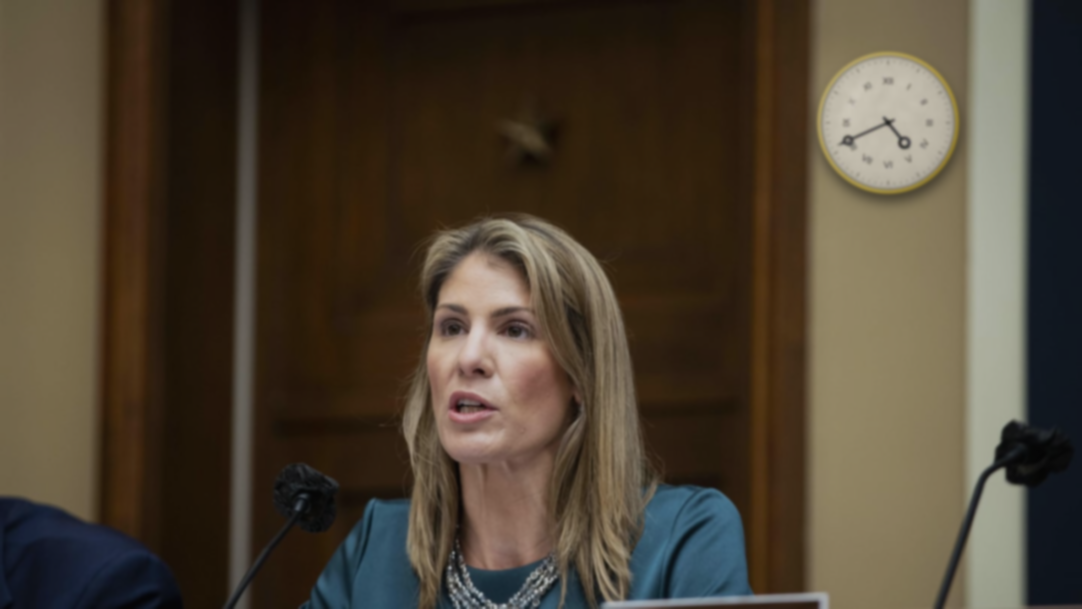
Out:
4 h 41 min
